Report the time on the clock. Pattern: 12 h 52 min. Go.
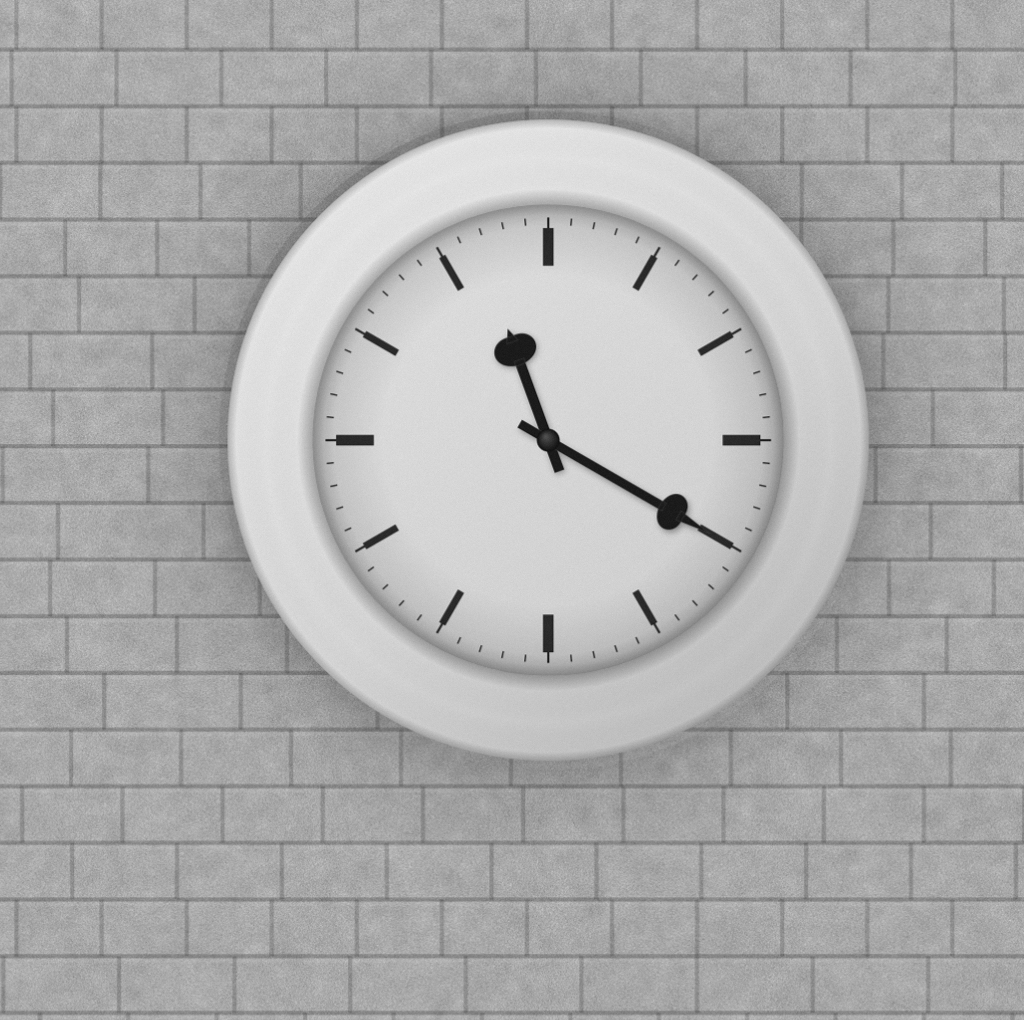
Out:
11 h 20 min
